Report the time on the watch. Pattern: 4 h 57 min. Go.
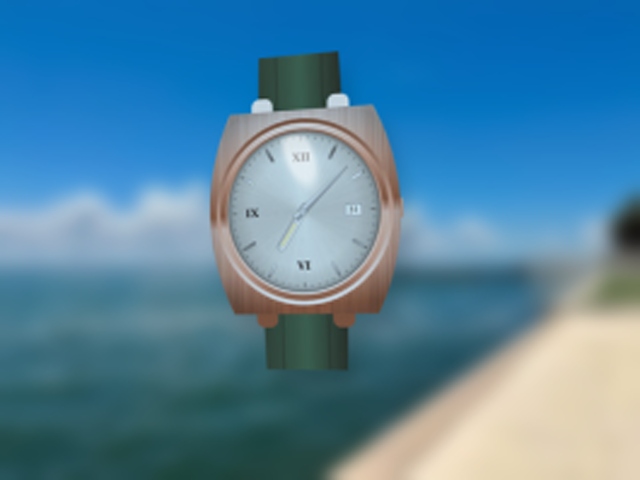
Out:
7 h 08 min
